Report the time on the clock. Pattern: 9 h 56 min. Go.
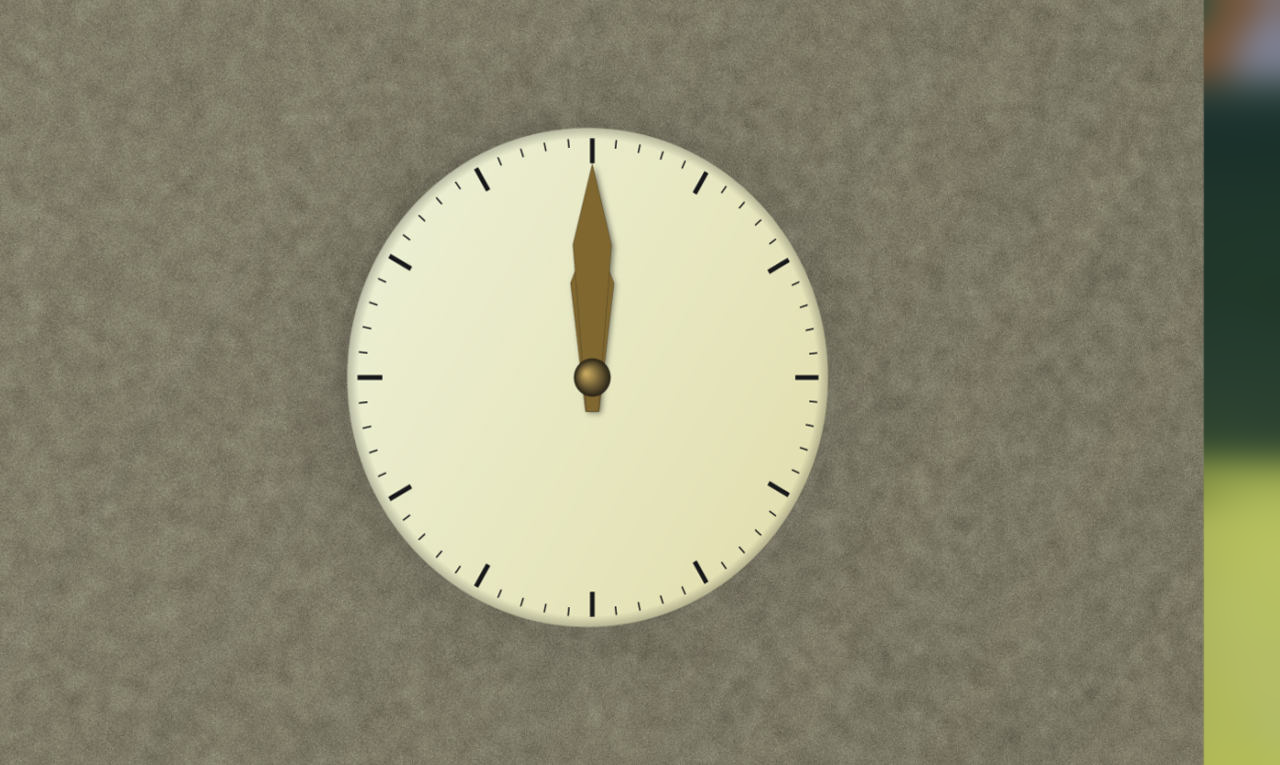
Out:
12 h 00 min
